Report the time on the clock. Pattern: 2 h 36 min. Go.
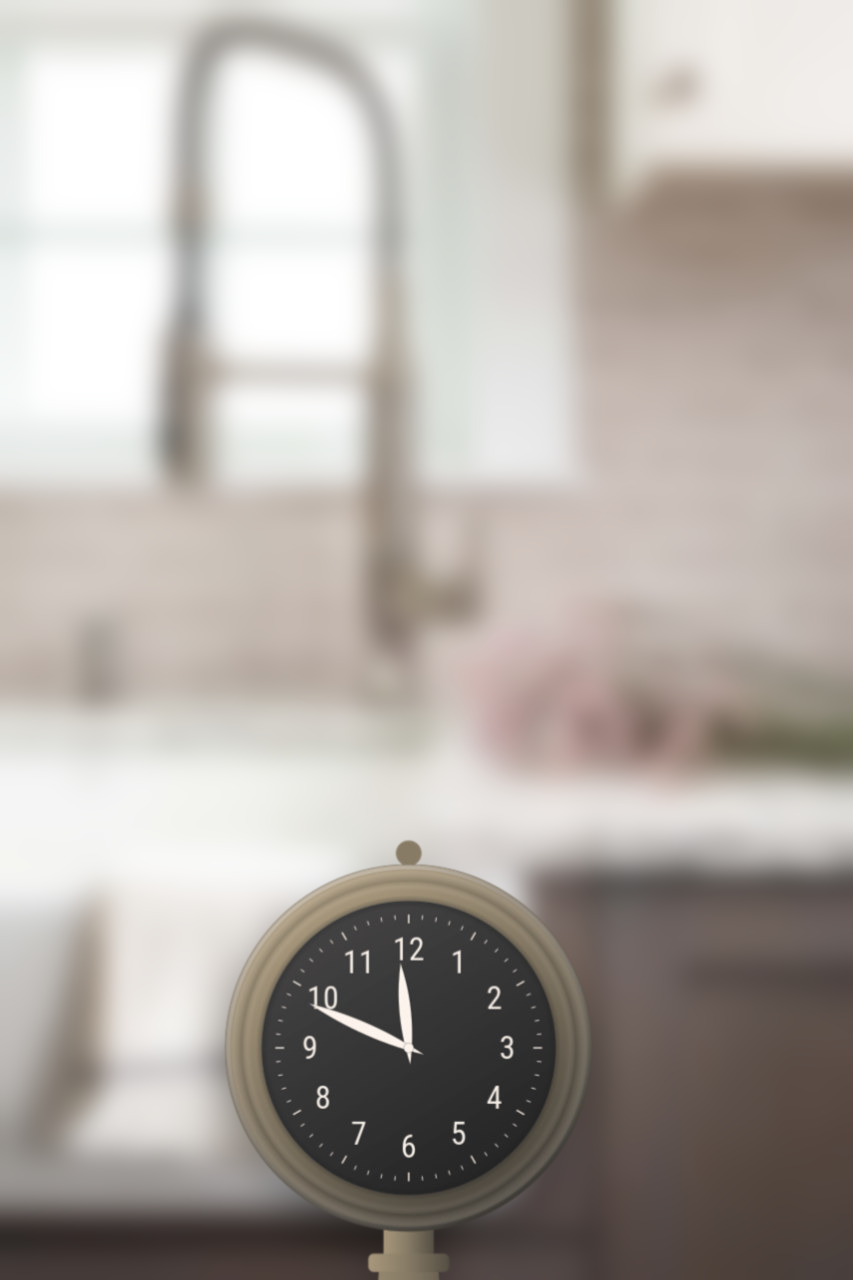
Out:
11 h 49 min
